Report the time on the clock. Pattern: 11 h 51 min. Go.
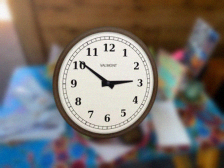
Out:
2 h 51 min
